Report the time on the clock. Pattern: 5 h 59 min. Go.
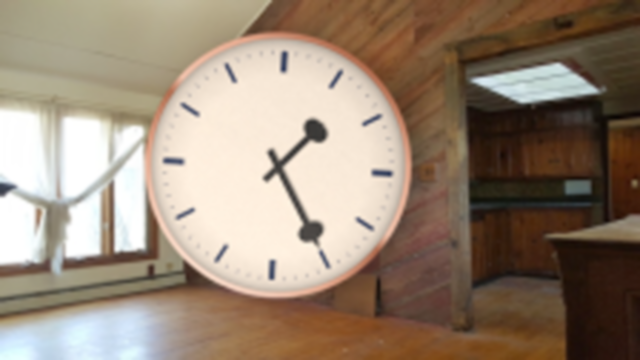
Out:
1 h 25 min
